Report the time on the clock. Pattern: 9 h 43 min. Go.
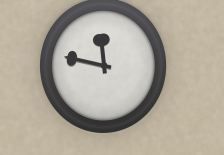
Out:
11 h 47 min
